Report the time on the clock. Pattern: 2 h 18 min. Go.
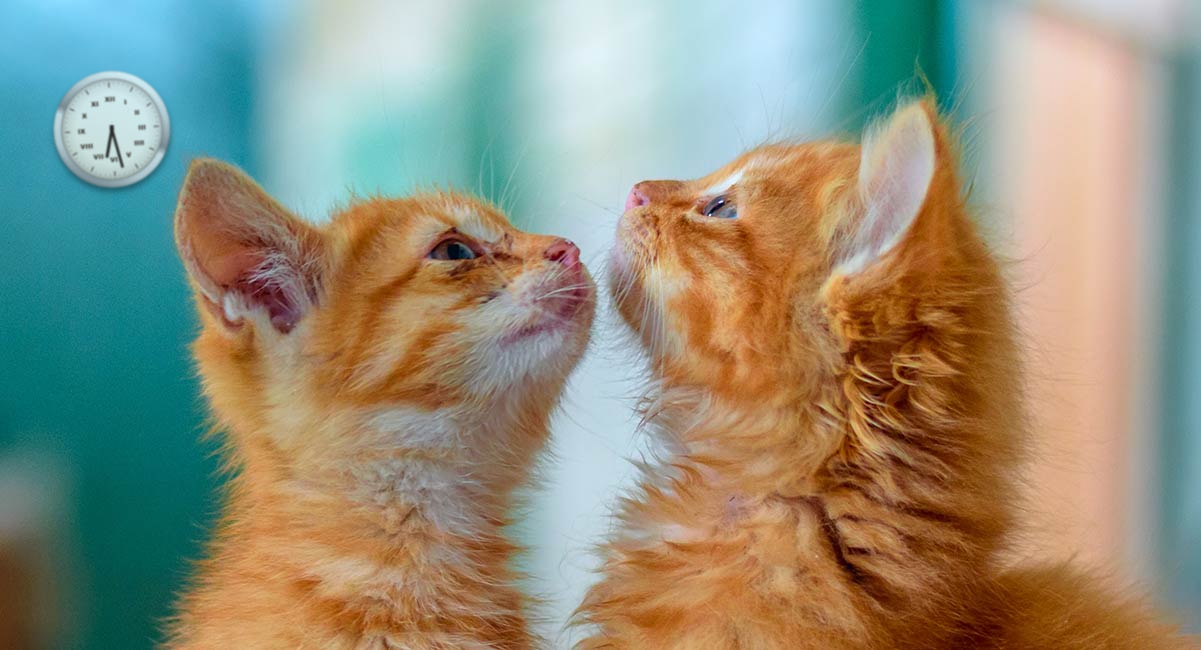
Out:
6 h 28 min
